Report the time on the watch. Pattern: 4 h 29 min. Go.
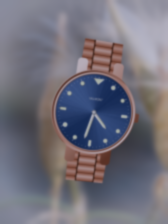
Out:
4 h 32 min
